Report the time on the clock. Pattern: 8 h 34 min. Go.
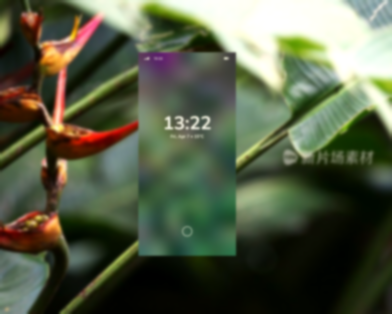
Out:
13 h 22 min
